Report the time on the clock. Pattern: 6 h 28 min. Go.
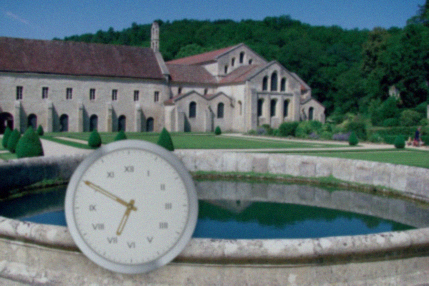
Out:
6 h 50 min
